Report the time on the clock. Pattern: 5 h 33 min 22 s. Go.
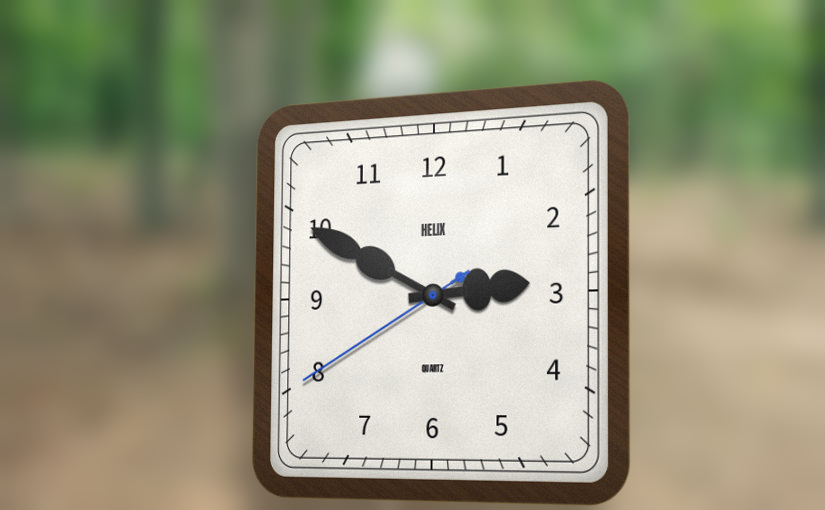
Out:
2 h 49 min 40 s
